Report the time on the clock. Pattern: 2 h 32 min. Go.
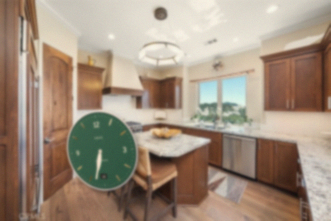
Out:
6 h 33 min
